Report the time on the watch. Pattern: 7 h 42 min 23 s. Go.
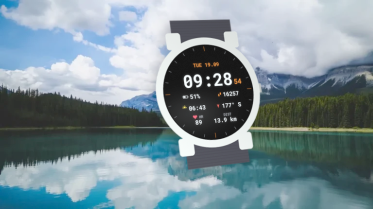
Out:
9 h 28 min 54 s
